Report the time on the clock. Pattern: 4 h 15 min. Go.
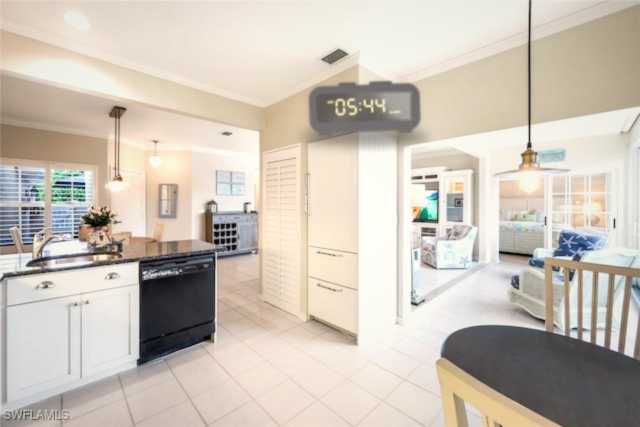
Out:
5 h 44 min
